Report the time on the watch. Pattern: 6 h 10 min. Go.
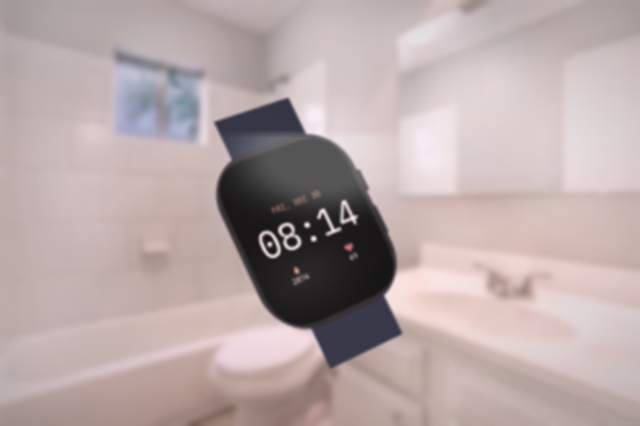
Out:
8 h 14 min
